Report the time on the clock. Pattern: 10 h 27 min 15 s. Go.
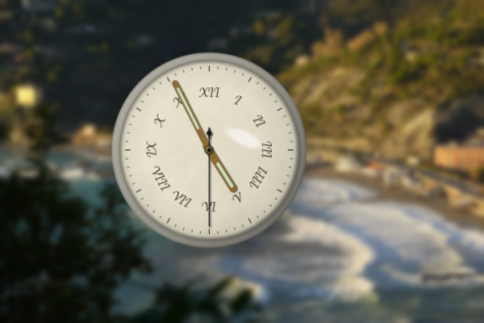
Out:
4 h 55 min 30 s
